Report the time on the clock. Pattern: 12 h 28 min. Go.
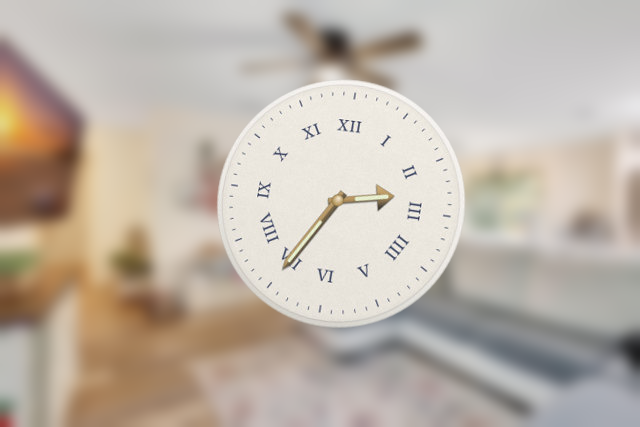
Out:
2 h 35 min
